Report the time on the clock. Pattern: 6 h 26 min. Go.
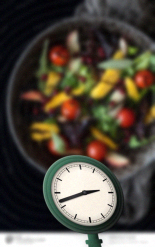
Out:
2 h 42 min
